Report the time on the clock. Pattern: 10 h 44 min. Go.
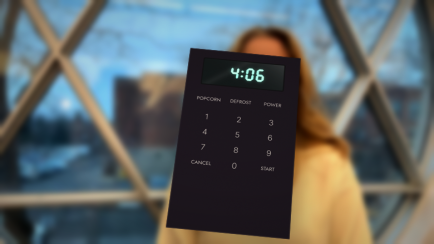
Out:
4 h 06 min
